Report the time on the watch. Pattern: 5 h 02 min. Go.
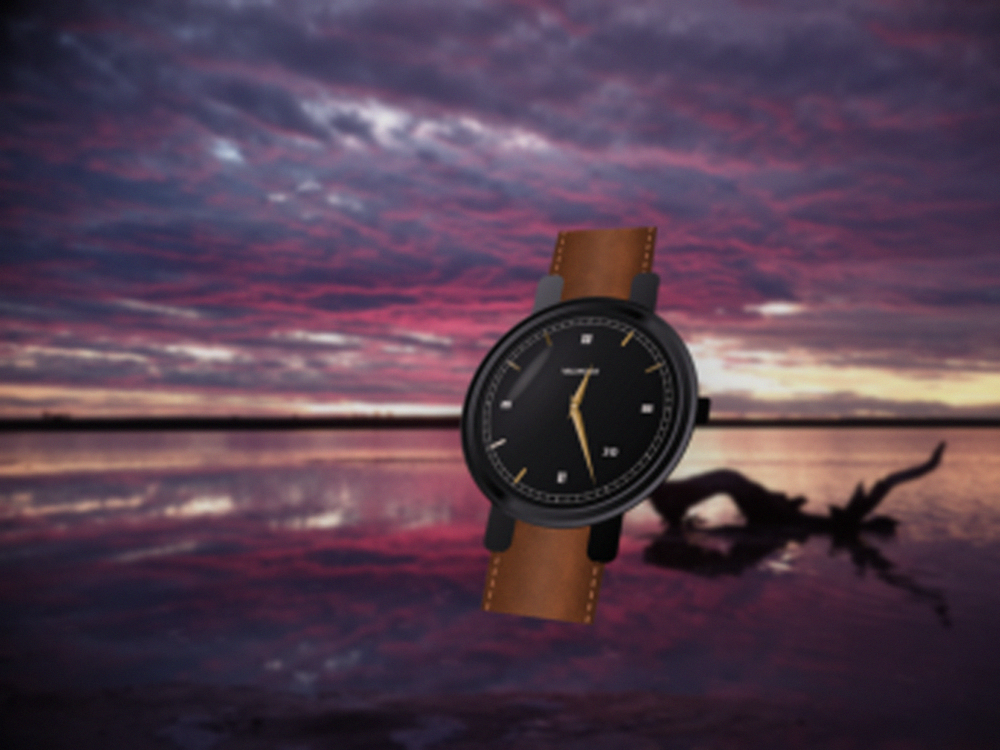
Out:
12 h 26 min
